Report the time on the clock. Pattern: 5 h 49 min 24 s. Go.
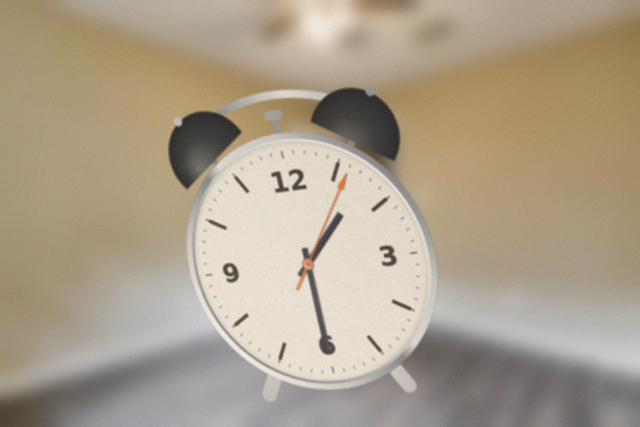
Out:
1 h 30 min 06 s
